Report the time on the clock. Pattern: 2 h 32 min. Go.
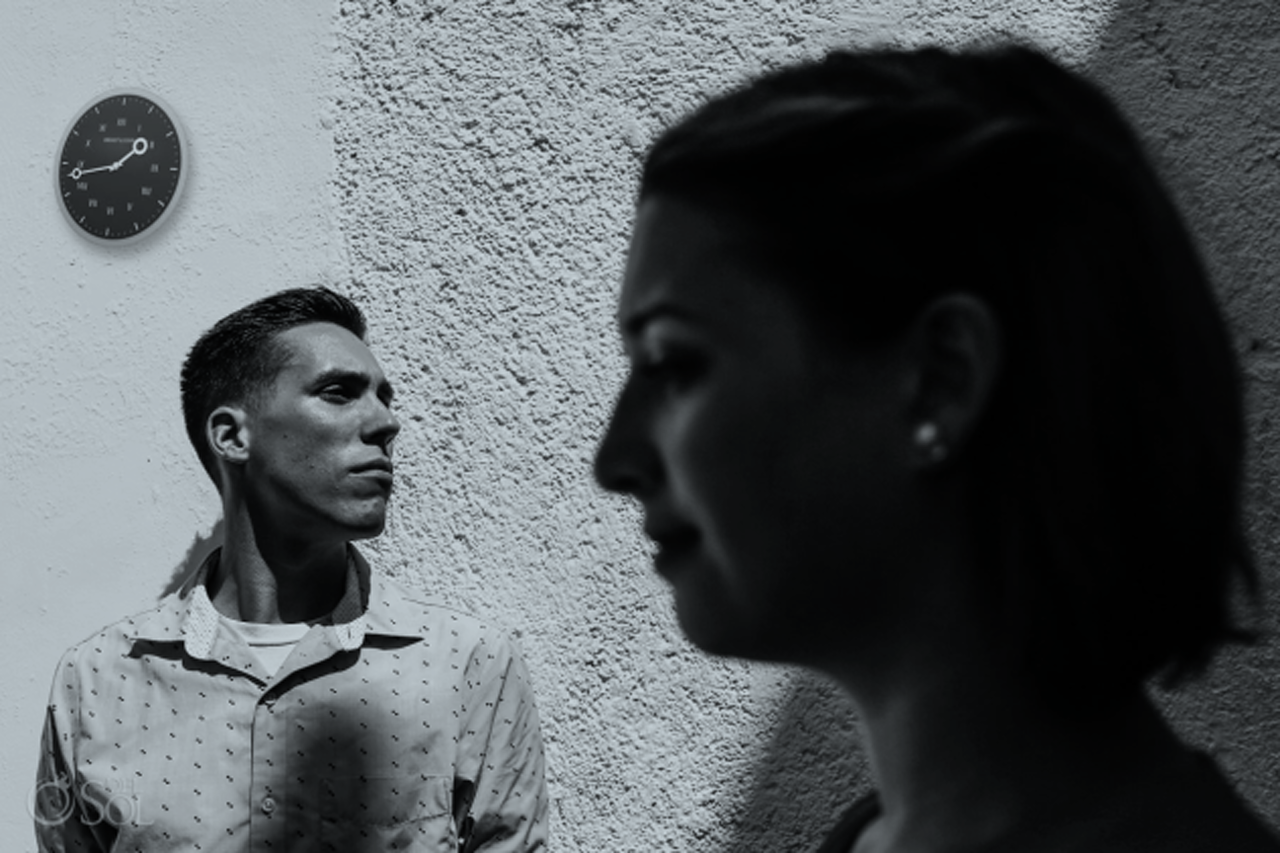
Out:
1 h 43 min
